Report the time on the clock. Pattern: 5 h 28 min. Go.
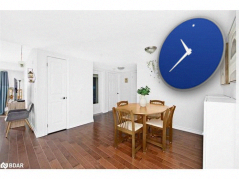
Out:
10 h 37 min
